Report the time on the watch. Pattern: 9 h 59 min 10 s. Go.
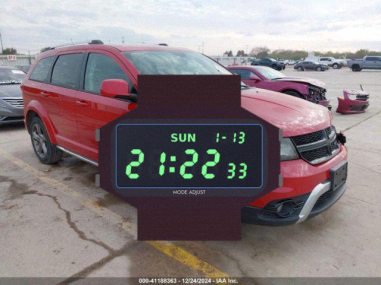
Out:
21 h 22 min 33 s
